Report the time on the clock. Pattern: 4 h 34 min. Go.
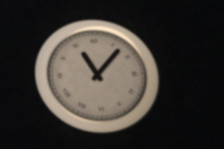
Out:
11 h 07 min
